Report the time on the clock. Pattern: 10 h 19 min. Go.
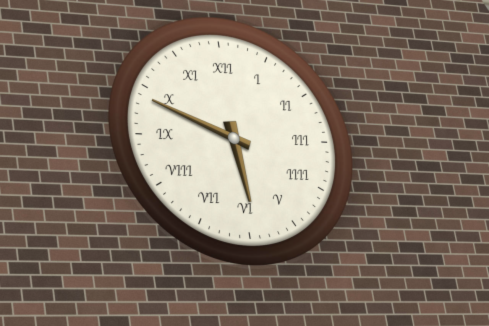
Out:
5 h 49 min
